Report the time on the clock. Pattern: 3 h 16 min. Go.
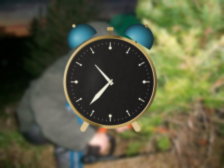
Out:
10 h 37 min
